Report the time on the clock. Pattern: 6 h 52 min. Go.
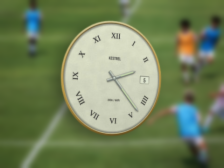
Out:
2 h 23 min
